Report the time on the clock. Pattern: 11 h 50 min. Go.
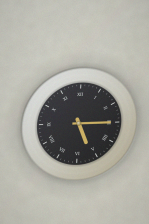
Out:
5 h 15 min
